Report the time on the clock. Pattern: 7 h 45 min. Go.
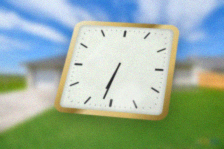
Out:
6 h 32 min
